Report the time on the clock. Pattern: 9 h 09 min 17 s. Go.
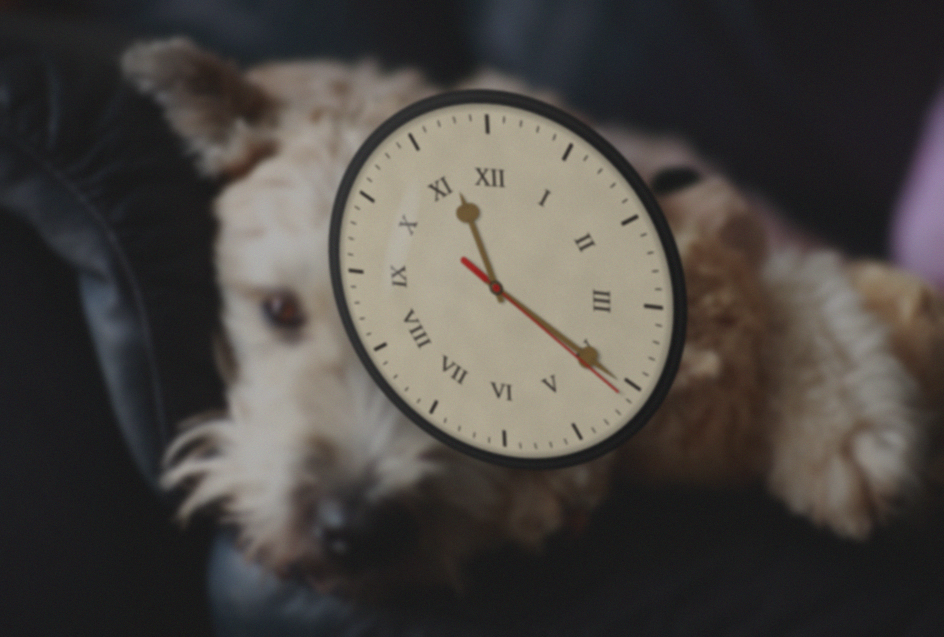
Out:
11 h 20 min 21 s
